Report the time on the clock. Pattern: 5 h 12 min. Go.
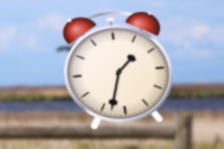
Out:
1 h 33 min
